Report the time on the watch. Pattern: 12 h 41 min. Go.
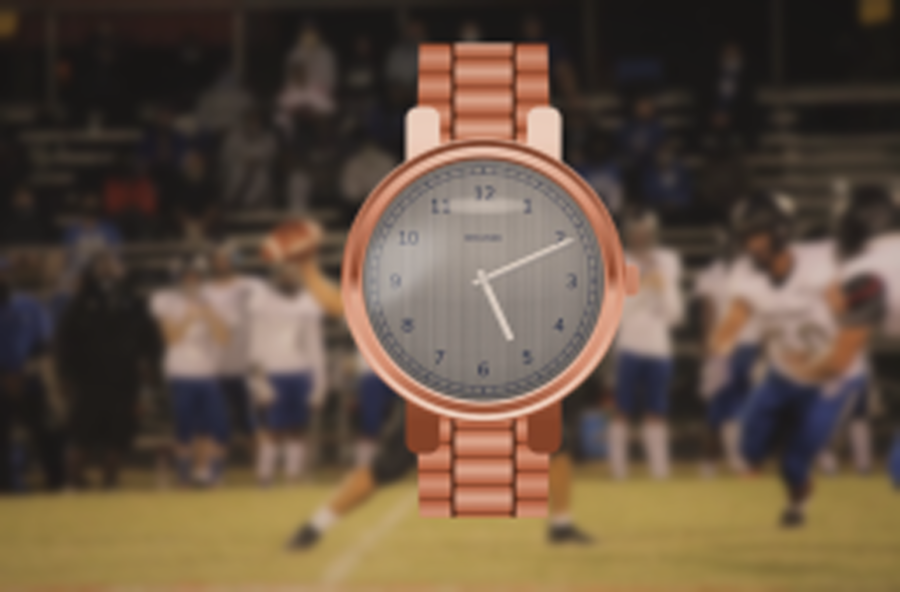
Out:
5 h 11 min
